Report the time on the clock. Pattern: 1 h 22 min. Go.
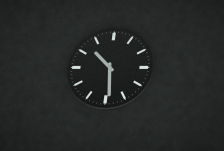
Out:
10 h 29 min
